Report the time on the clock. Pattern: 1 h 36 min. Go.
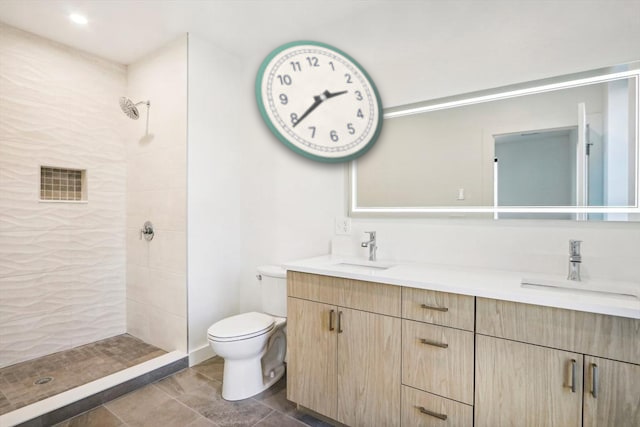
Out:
2 h 39 min
